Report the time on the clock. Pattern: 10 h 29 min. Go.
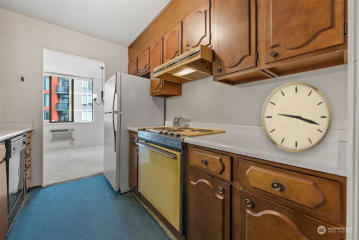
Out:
9 h 18 min
